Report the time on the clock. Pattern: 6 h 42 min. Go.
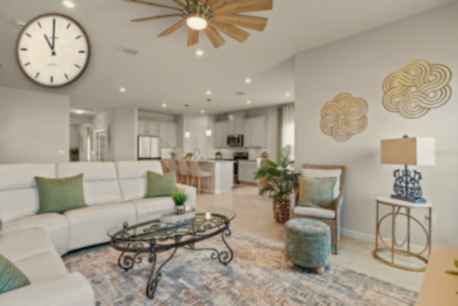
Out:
11 h 00 min
